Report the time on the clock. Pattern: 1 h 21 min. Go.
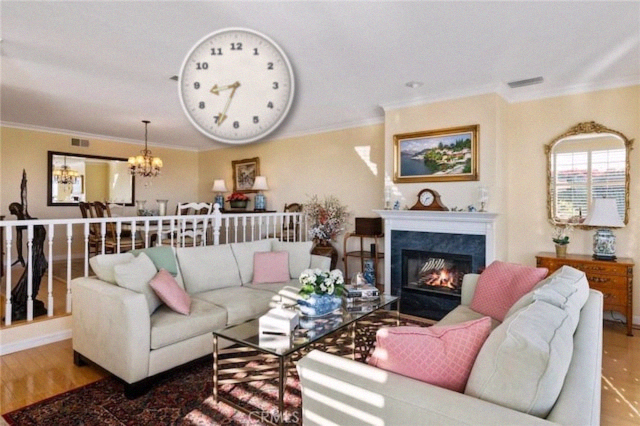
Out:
8 h 34 min
